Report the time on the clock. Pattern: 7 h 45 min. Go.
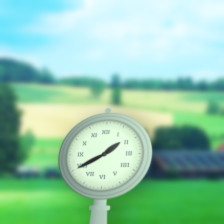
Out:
1 h 40 min
